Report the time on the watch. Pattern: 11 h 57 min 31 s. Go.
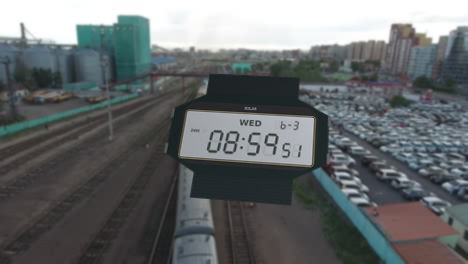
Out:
8 h 59 min 51 s
